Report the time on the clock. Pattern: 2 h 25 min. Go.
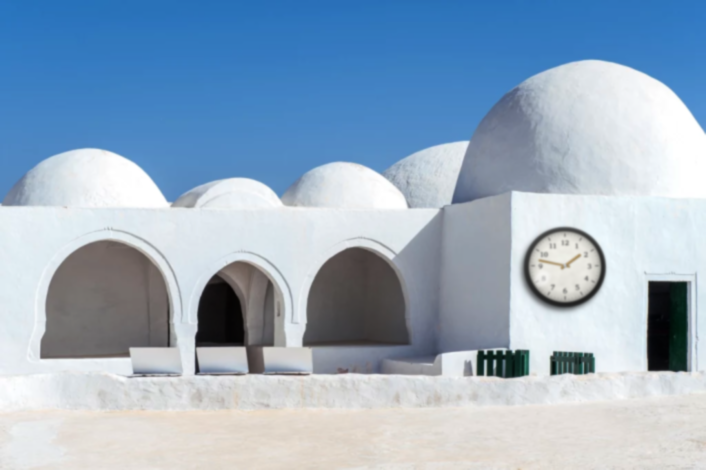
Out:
1 h 47 min
